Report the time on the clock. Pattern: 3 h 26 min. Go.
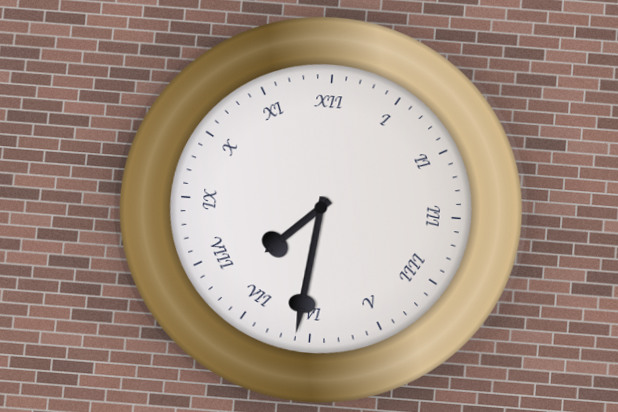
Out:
7 h 31 min
